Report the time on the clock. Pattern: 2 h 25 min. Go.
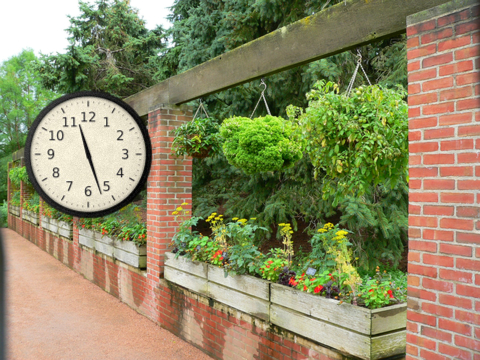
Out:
11 h 27 min
